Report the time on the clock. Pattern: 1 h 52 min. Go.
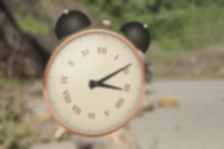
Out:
3 h 09 min
